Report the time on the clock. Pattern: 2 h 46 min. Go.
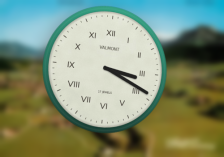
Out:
3 h 19 min
